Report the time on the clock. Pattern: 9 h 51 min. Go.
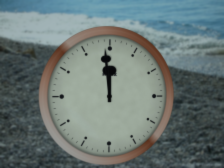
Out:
11 h 59 min
